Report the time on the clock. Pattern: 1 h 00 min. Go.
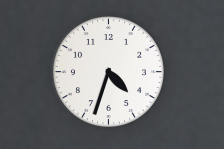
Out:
4 h 33 min
